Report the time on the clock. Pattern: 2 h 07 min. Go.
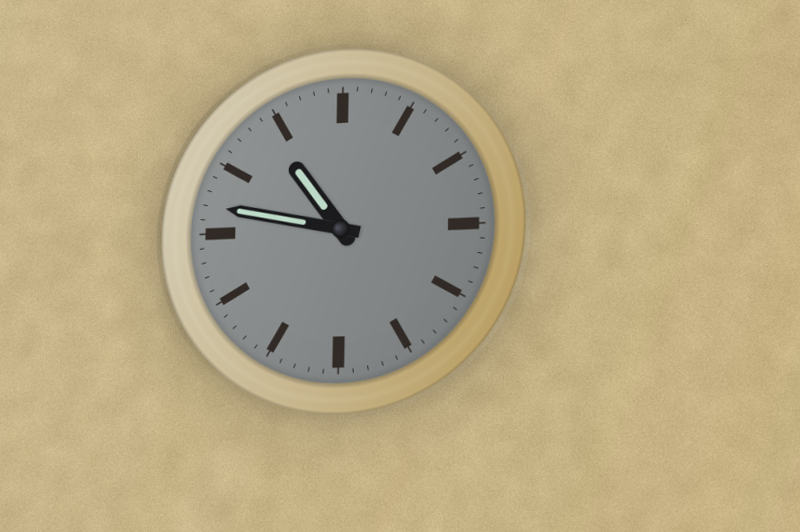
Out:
10 h 47 min
